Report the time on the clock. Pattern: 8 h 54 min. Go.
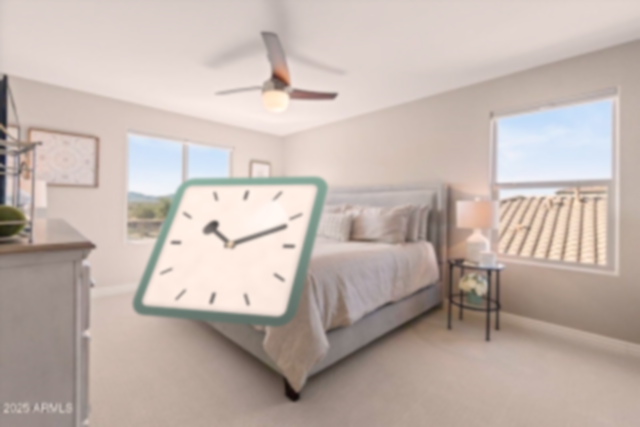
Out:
10 h 11 min
